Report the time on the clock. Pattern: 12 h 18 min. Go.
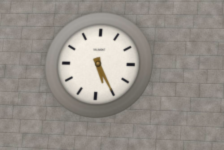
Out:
5 h 25 min
